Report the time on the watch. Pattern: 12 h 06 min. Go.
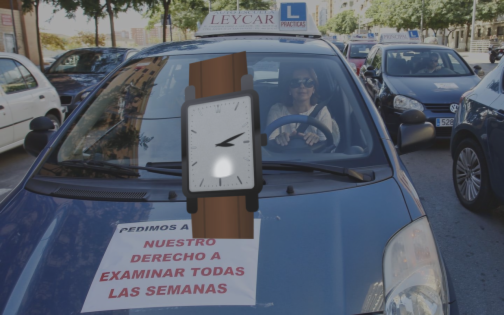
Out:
3 h 12 min
